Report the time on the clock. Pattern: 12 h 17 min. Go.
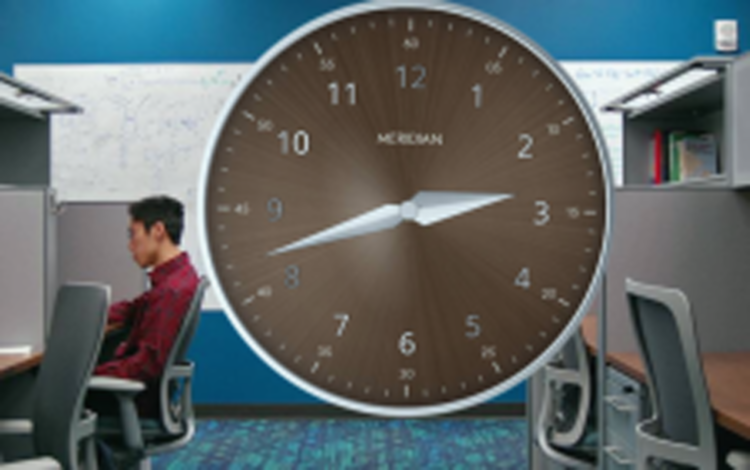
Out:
2 h 42 min
